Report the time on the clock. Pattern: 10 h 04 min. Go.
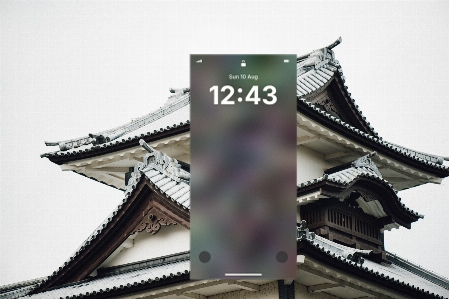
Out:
12 h 43 min
